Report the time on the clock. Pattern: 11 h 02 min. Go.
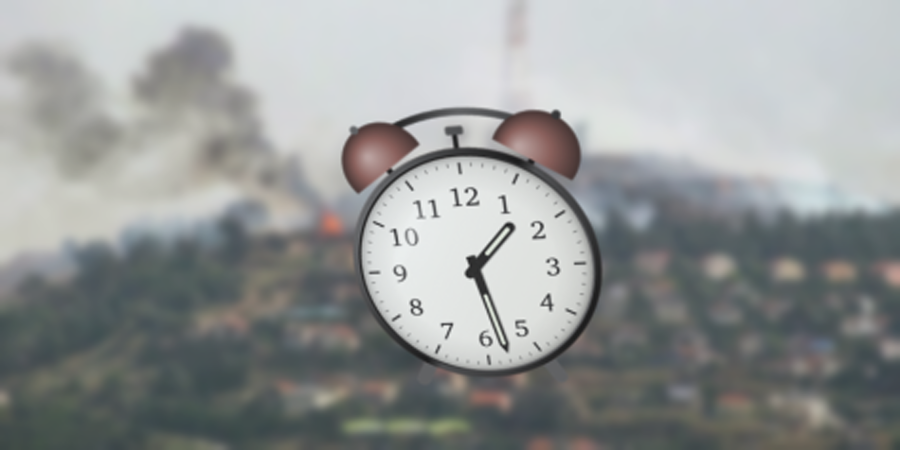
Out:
1 h 28 min
